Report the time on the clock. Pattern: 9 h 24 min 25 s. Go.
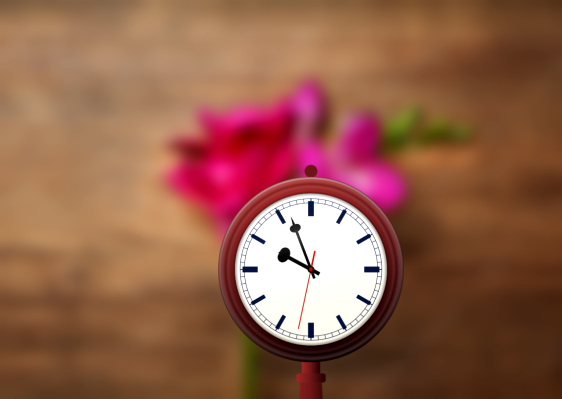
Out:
9 h 56 min 32 s
